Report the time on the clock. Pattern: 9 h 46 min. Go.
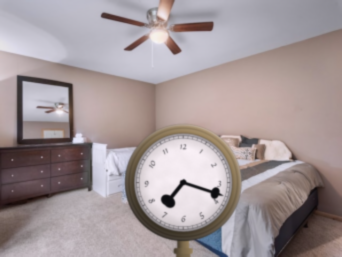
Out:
7 h 18 min
